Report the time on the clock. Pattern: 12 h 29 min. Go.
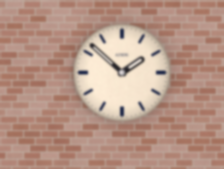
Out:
1 h 52 min
